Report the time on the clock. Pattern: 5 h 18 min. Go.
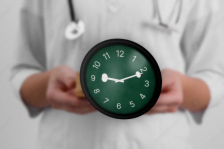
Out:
9 h 11 min
